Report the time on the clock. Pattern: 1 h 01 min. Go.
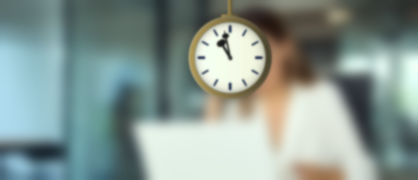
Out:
10 h 58 min
